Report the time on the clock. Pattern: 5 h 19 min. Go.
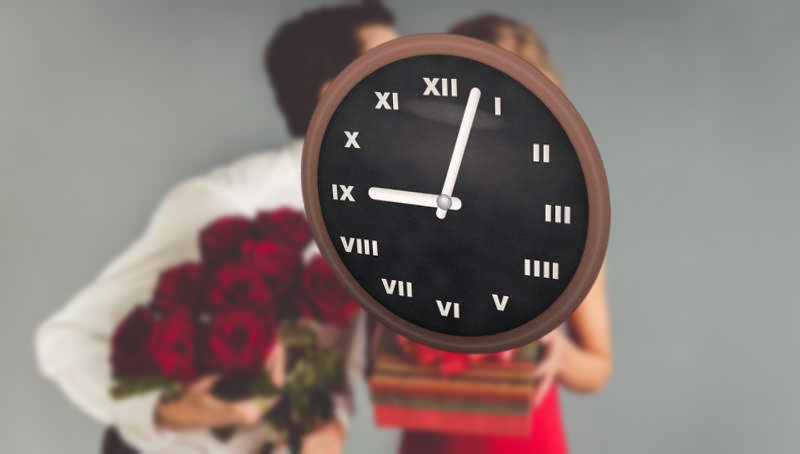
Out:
9 h 03 min
